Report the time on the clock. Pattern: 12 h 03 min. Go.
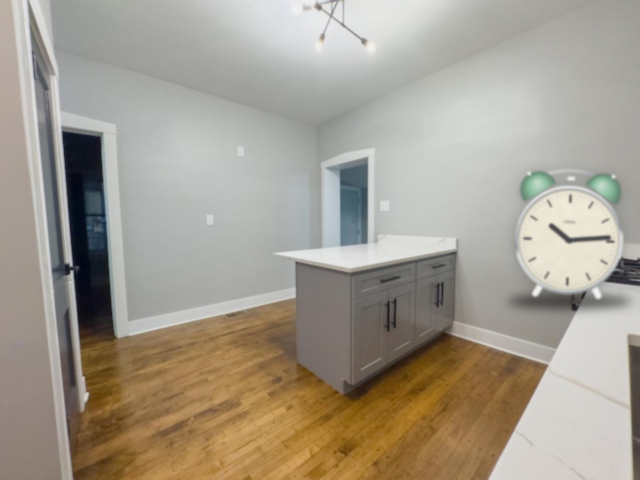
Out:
10 h 14 min
